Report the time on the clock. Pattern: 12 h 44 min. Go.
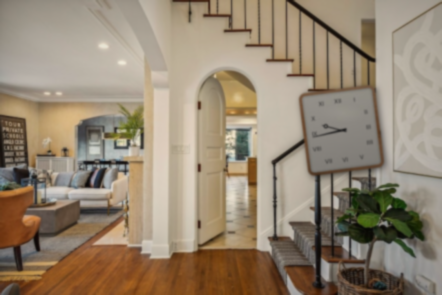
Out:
9 h 44 min
